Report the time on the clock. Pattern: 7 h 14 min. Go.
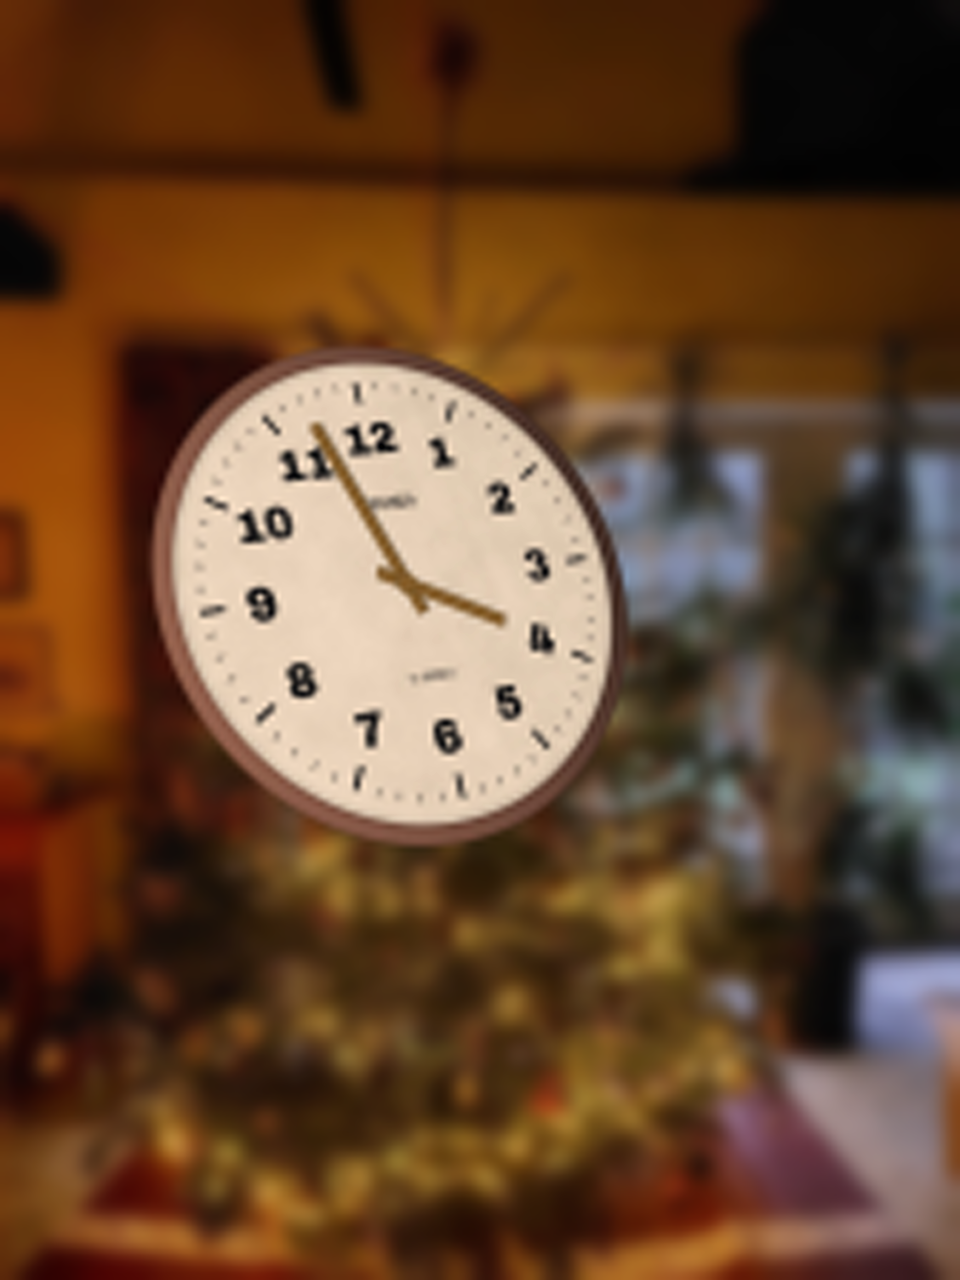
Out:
3 h 57 min
